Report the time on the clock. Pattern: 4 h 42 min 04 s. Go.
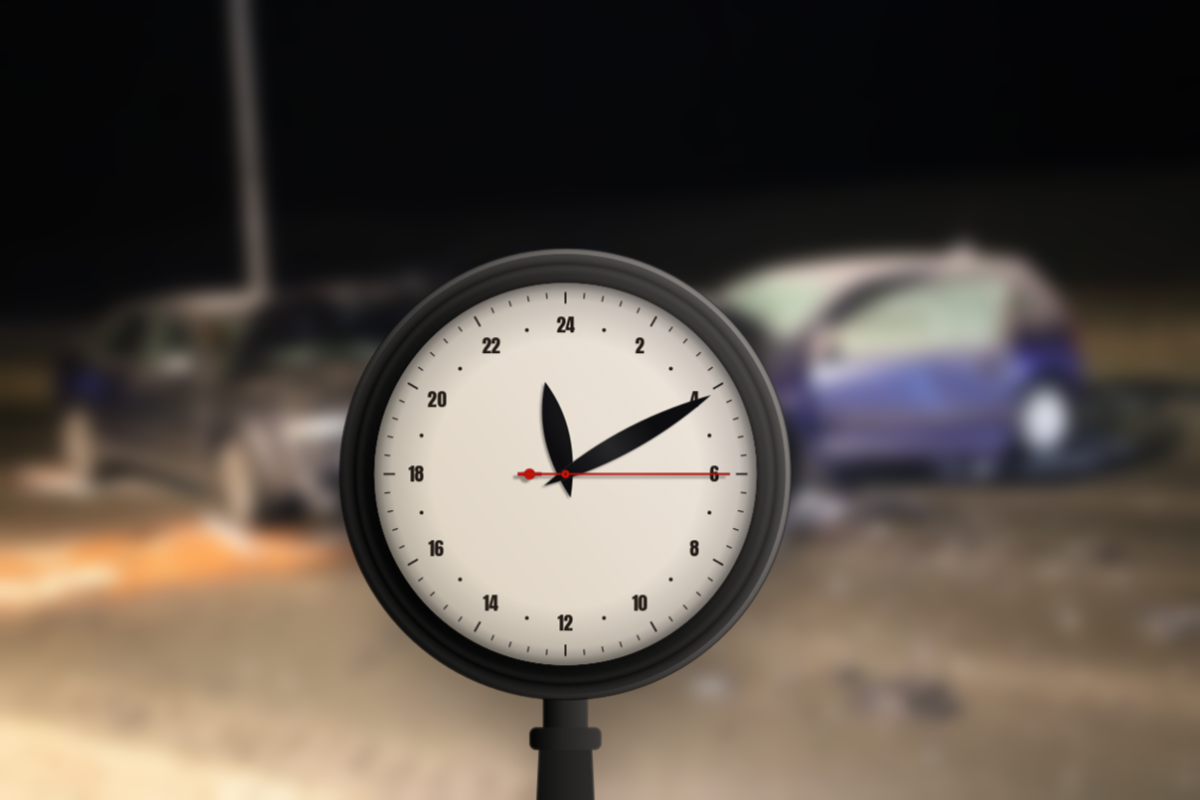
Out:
23 h 10 min 15 s
